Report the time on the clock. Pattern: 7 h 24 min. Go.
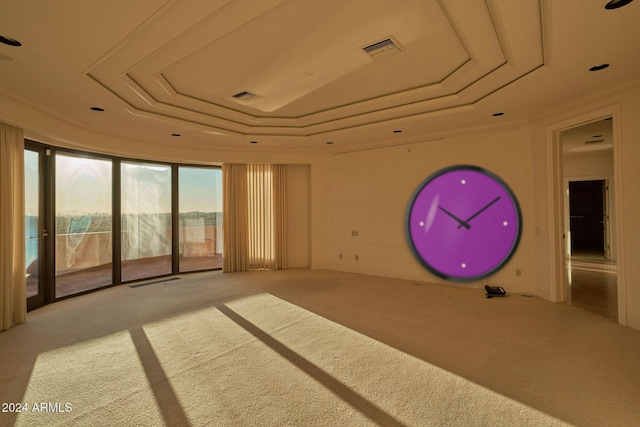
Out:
10 h 09 min
